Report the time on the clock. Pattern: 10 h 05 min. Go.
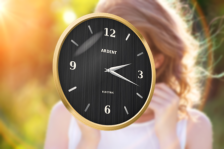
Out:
2 h 18 min
